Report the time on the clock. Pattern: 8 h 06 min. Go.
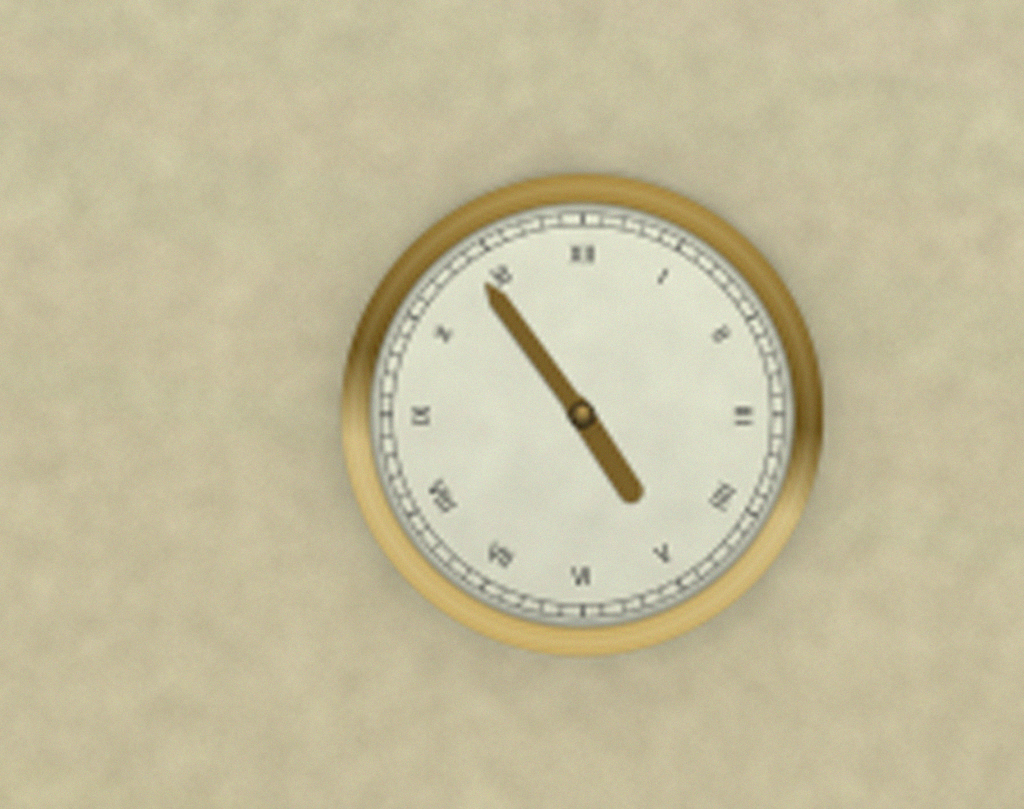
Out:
4 h 54 min
